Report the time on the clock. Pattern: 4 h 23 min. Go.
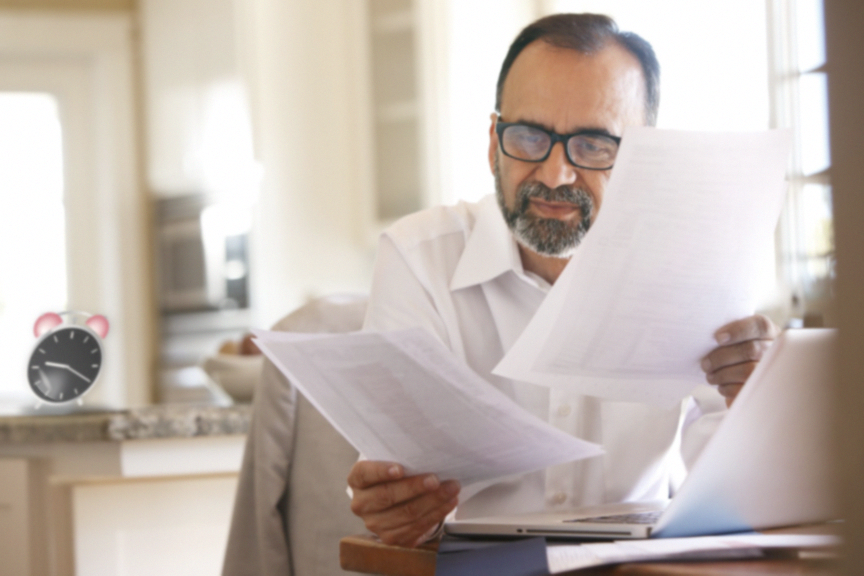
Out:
9 h 20 min
